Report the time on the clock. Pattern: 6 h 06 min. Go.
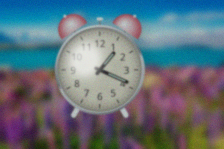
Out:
1 h 19 min
